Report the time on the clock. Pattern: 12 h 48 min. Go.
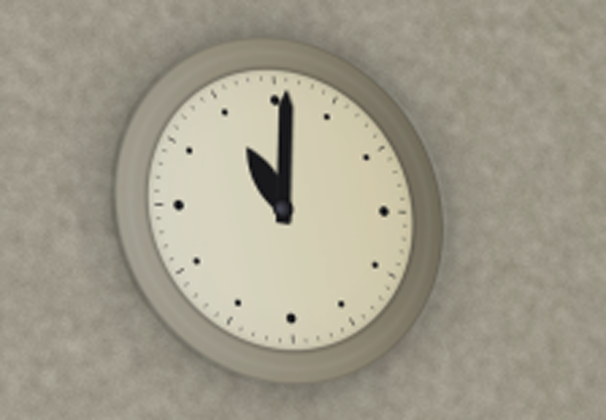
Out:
11 h 01 min
